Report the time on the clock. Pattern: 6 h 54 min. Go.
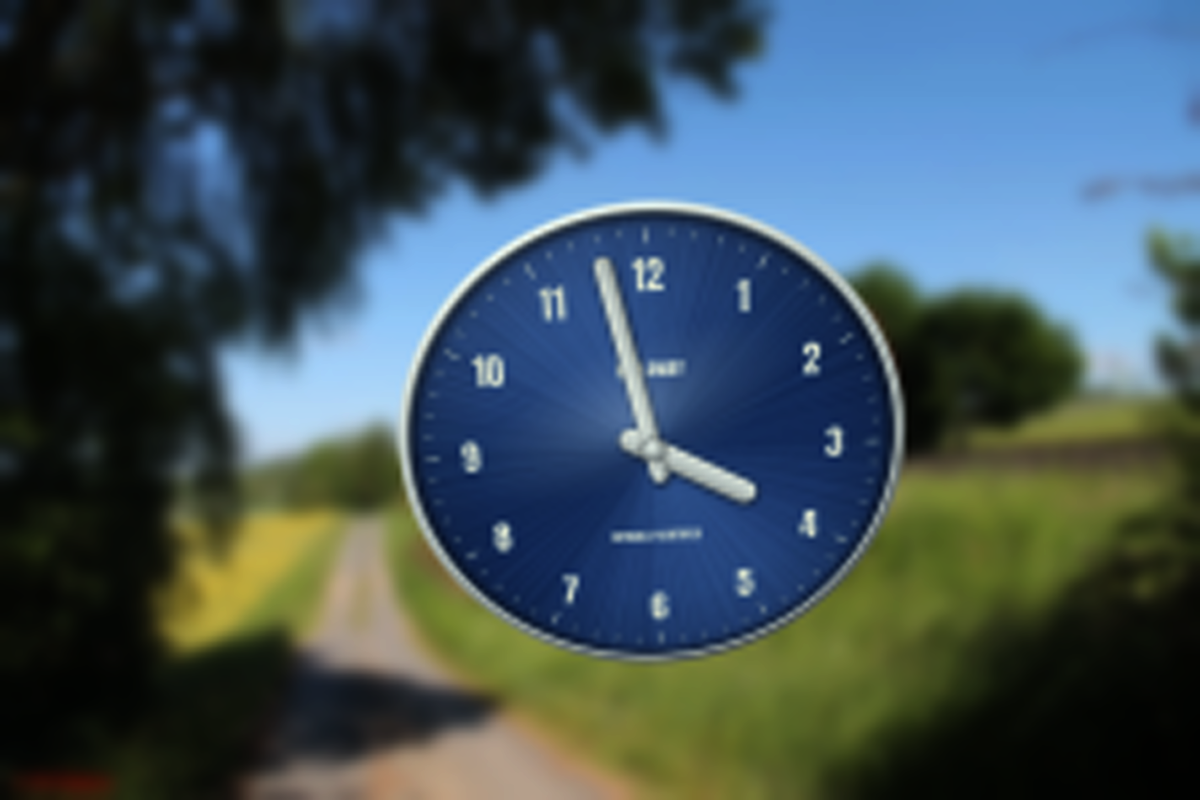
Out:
3 h 58 min
